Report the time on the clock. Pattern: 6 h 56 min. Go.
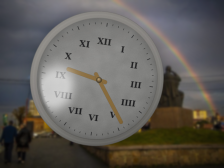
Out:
9 h 24 min
